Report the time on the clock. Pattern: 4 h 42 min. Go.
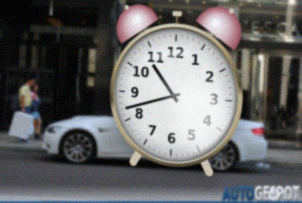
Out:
10 h 42 min
